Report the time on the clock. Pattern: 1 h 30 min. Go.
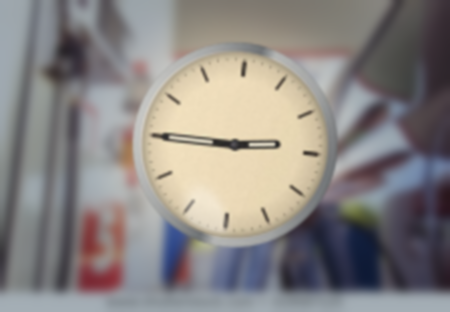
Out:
2 h 45 min
